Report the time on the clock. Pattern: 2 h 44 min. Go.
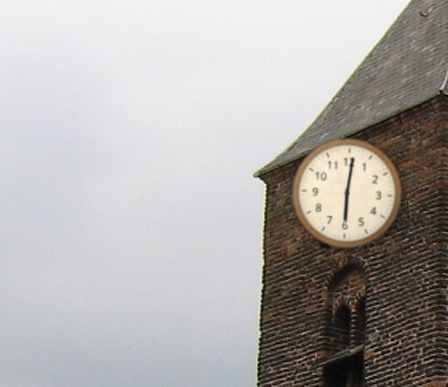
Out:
6 h 01 min
